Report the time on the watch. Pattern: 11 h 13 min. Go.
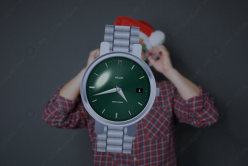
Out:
4 h 42 min
